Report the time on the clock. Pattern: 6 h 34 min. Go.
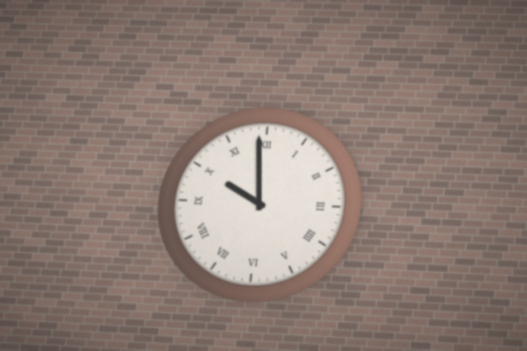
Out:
9 h 59 min
